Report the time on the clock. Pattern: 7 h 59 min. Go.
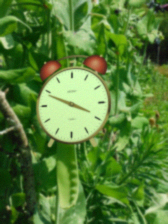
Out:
3 h 49 min
